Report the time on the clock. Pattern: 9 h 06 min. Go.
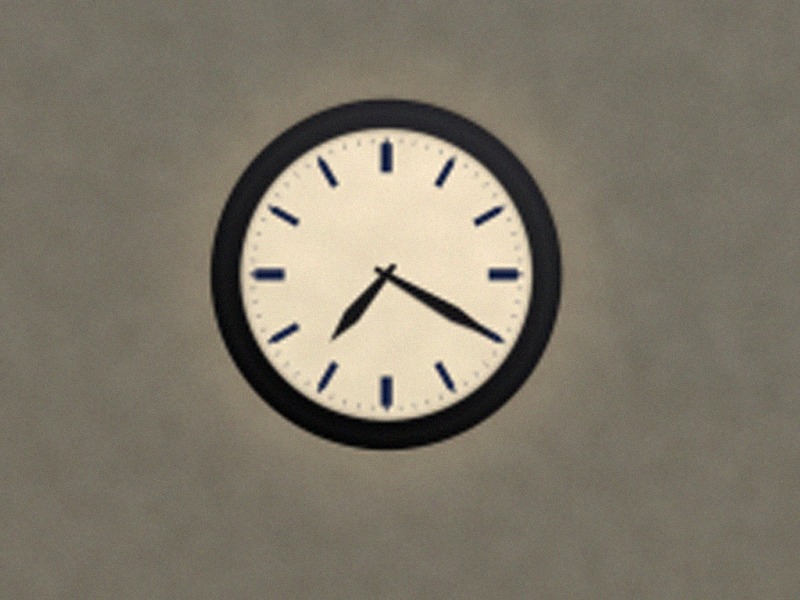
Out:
7 h 20 min
